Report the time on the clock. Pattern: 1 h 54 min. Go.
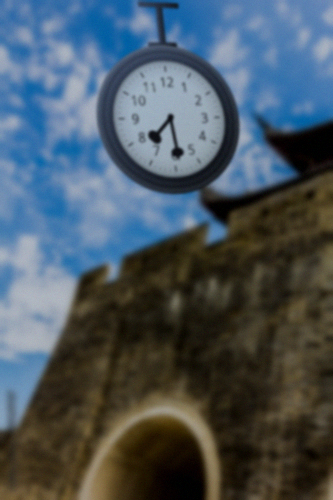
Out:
7 h 29 min
